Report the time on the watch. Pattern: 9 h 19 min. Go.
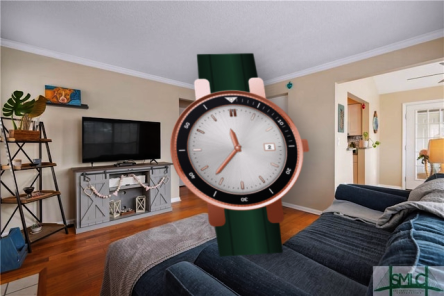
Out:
11 h 37 min
